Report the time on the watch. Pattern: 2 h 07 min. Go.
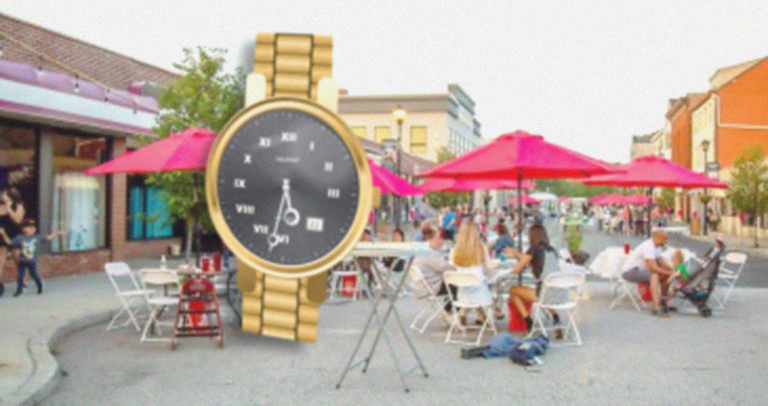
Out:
5 h 32 min
